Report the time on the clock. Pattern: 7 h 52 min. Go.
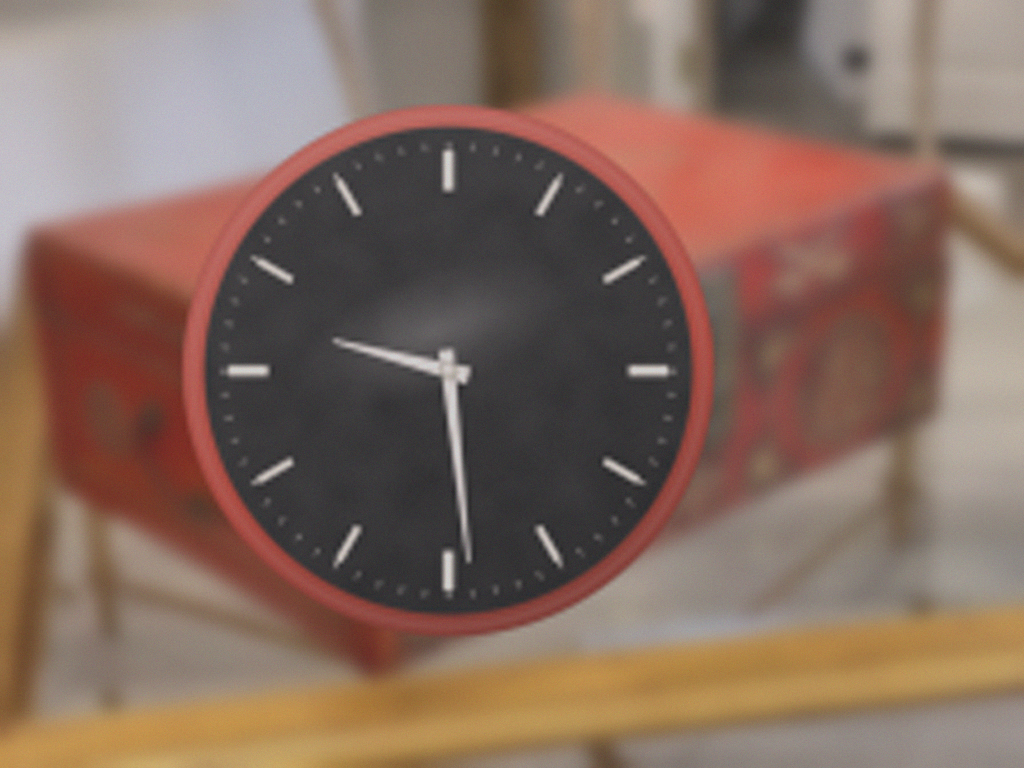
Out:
9 h 29 min
